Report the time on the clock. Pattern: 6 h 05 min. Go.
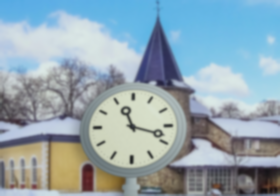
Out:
11 h 18 min
